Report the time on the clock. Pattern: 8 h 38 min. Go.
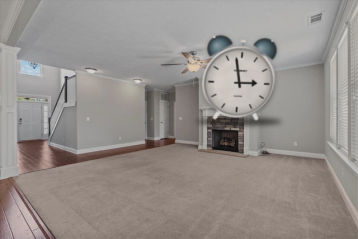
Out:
2 h 58 min
